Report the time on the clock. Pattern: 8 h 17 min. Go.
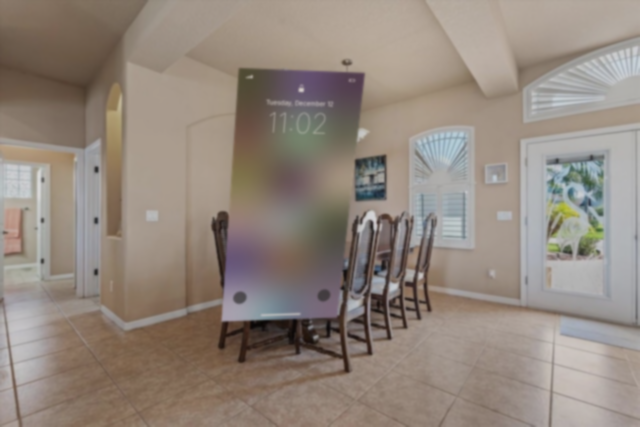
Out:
11 h 02 min
